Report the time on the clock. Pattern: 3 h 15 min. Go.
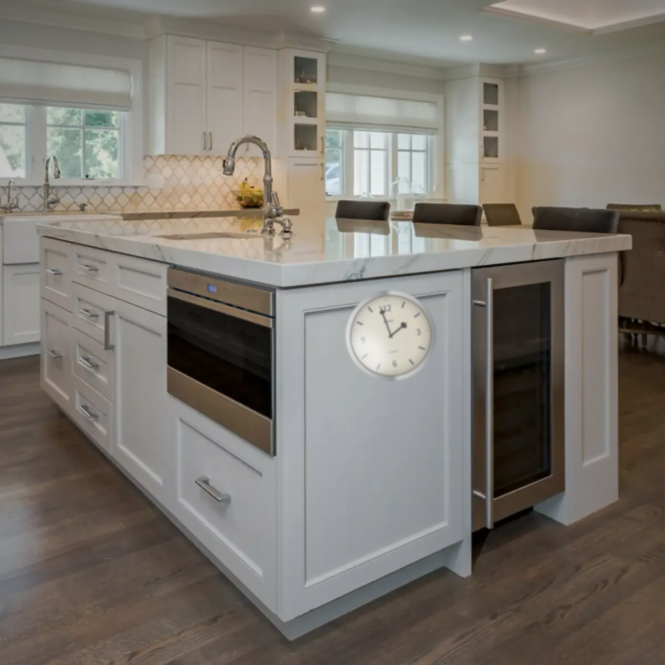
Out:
1 h 58 min
